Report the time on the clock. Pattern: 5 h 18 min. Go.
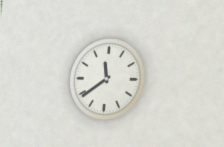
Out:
11 h 39 min
